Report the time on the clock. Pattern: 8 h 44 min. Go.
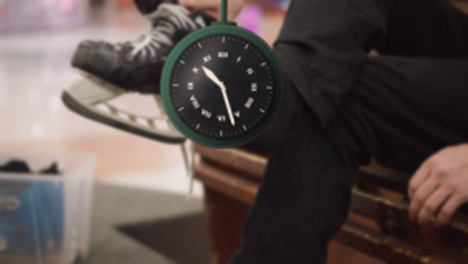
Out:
10 h 27 min
